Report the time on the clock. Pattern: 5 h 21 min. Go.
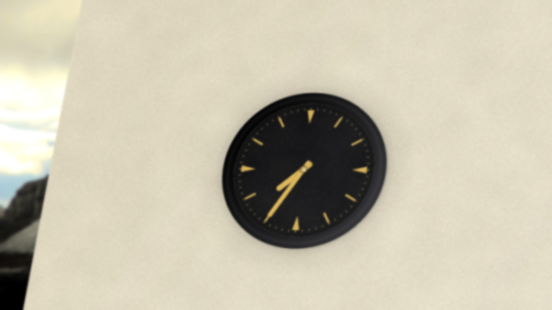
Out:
7 h 35 min
